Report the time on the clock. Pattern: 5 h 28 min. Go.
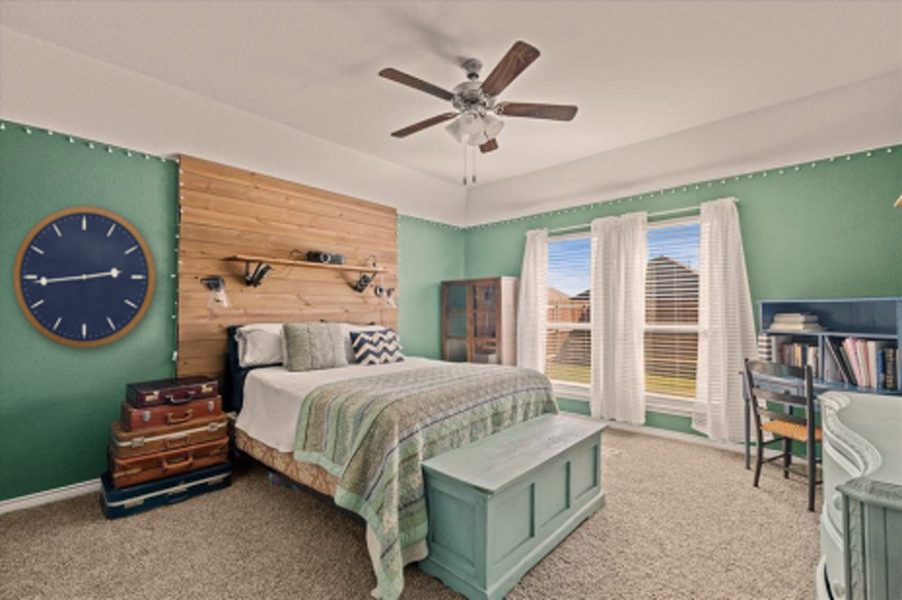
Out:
2 h 44 min
